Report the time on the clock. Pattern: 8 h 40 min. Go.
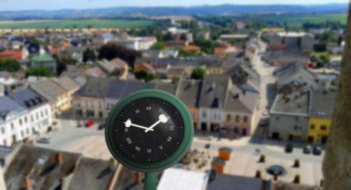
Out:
1 h 48 min
